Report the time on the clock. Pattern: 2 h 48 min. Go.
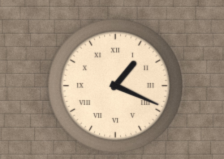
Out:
1 h 19 min
